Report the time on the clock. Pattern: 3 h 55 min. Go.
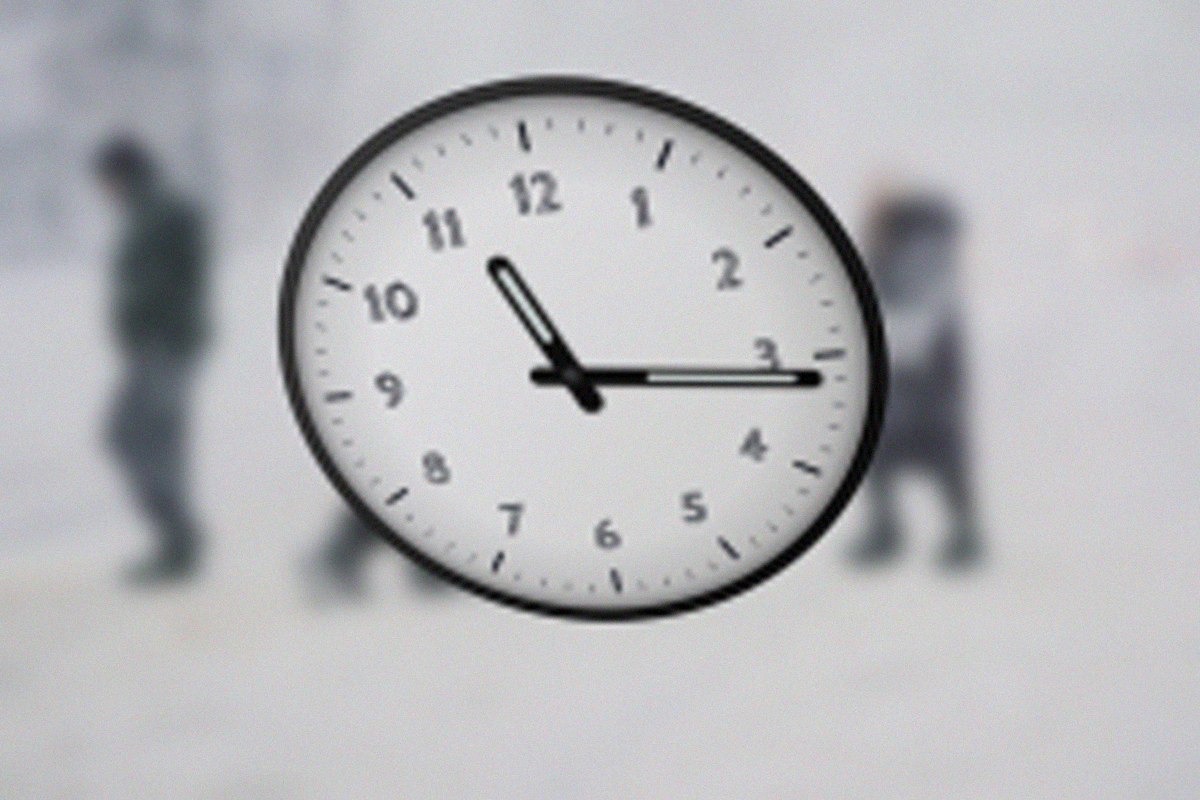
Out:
11 h 16 min
